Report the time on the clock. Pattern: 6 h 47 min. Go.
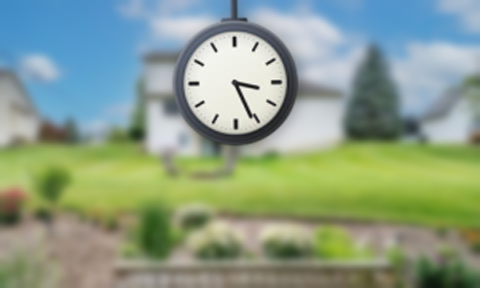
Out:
3 h 26 min
